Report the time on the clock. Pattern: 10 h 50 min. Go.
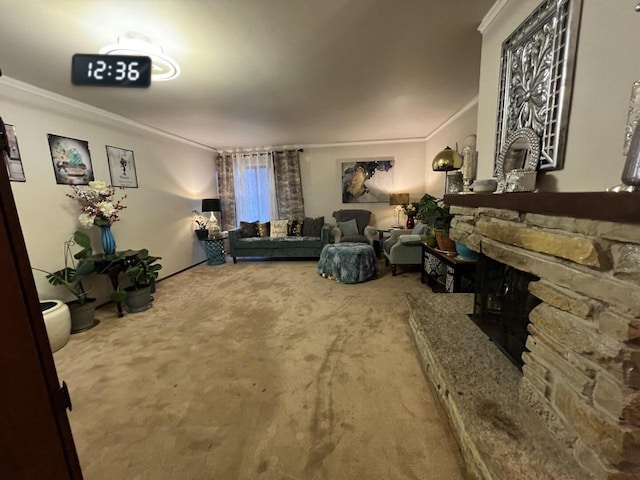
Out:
12 h 36 min
